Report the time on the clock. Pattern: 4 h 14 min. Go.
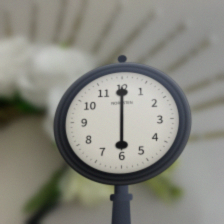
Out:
6 h 00 min
